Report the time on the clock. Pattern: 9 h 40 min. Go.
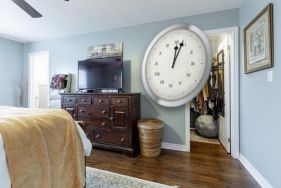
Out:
12 h 03 min
